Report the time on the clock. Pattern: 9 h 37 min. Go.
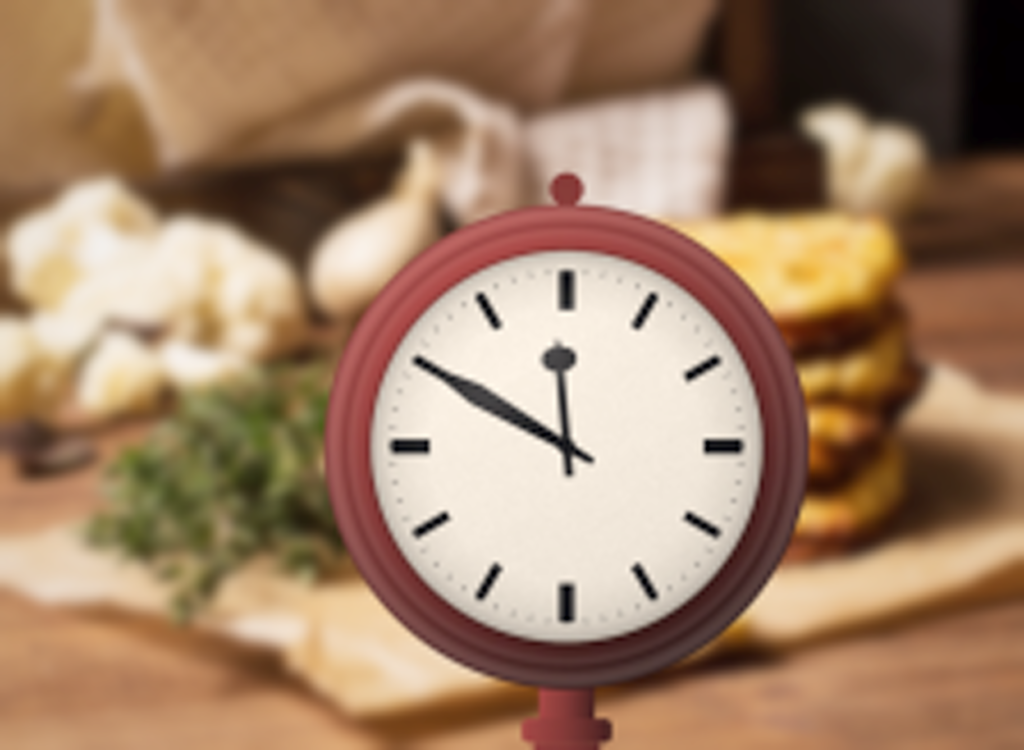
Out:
11 h 50 min
